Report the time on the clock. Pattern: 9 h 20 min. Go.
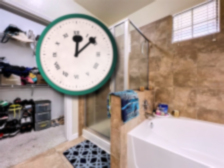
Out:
12 h 08 min
